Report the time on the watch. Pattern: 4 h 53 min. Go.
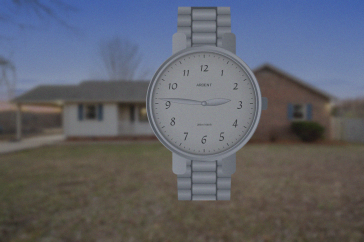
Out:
2 h 46 min
